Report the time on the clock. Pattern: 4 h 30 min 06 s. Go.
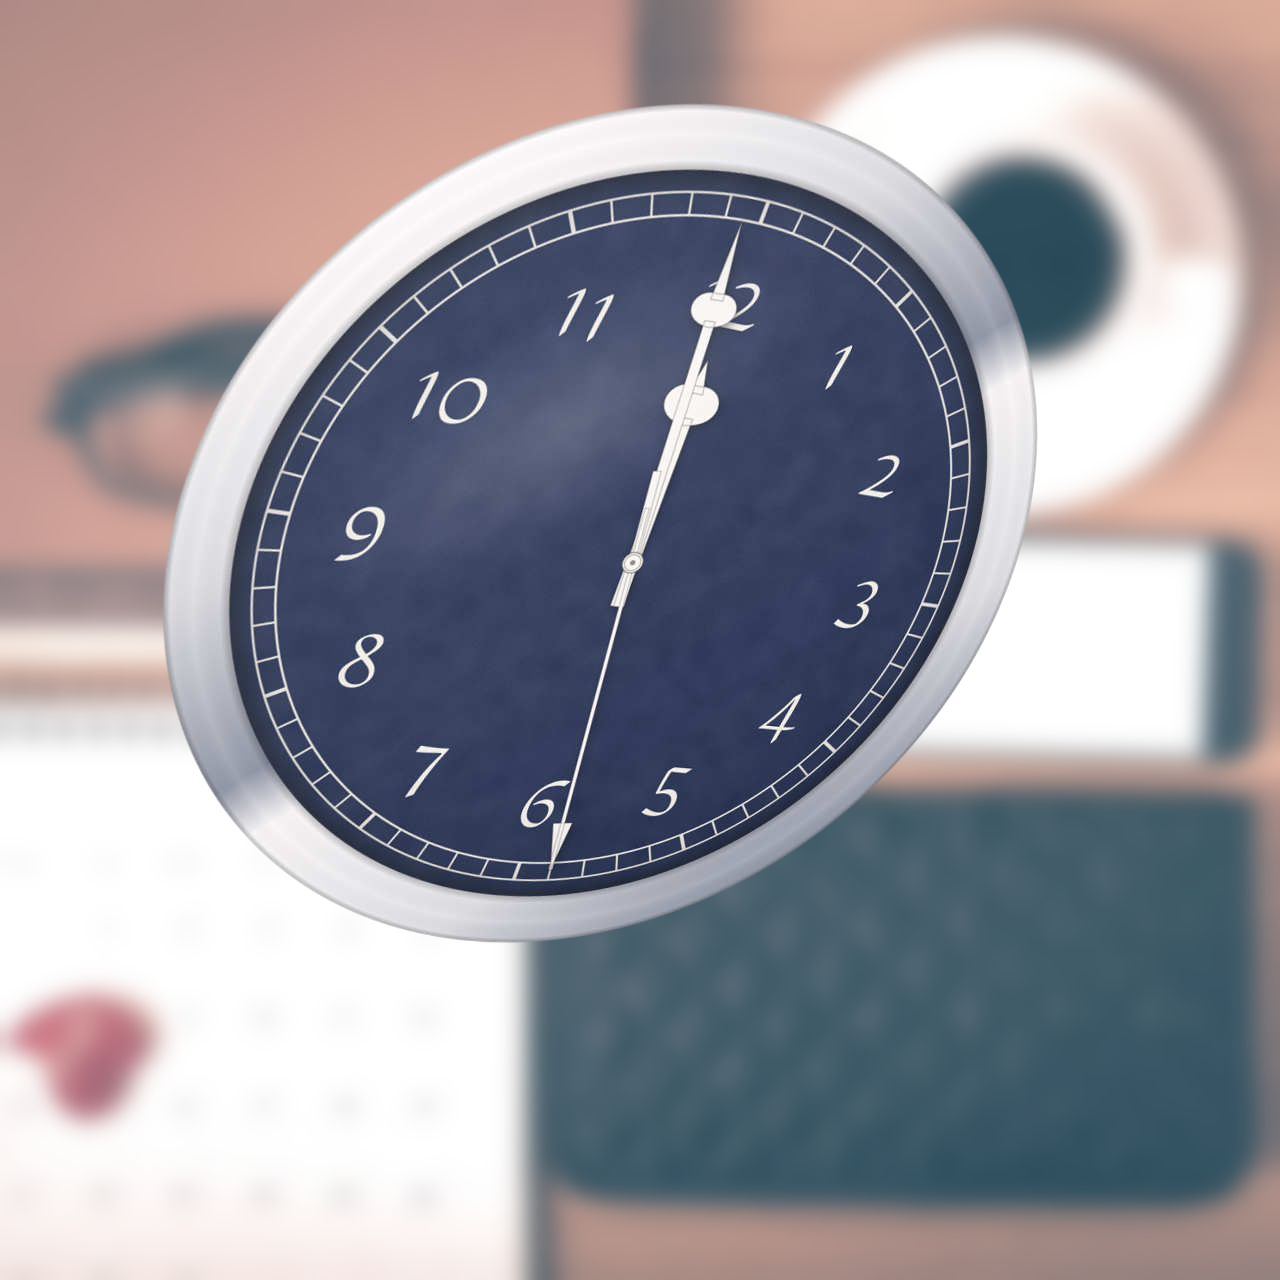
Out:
11 h 59 min 29 s
